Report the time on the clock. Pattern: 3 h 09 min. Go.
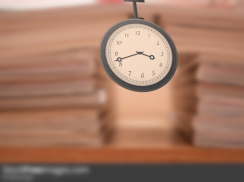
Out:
3 h 42 min
